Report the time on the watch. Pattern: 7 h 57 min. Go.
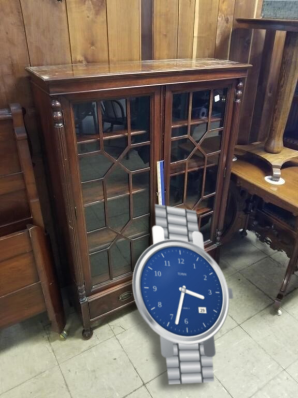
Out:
3 h 33 min
